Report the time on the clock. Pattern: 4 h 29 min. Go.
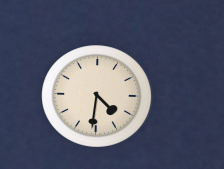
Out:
4 h 31 min
